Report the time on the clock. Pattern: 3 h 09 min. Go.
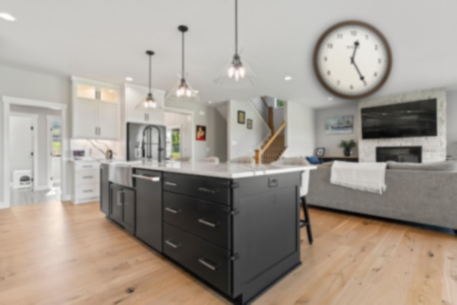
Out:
12 h 25 min
